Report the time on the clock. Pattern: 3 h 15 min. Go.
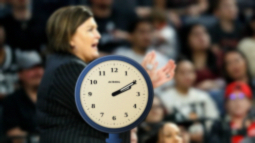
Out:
2 h 10 min
